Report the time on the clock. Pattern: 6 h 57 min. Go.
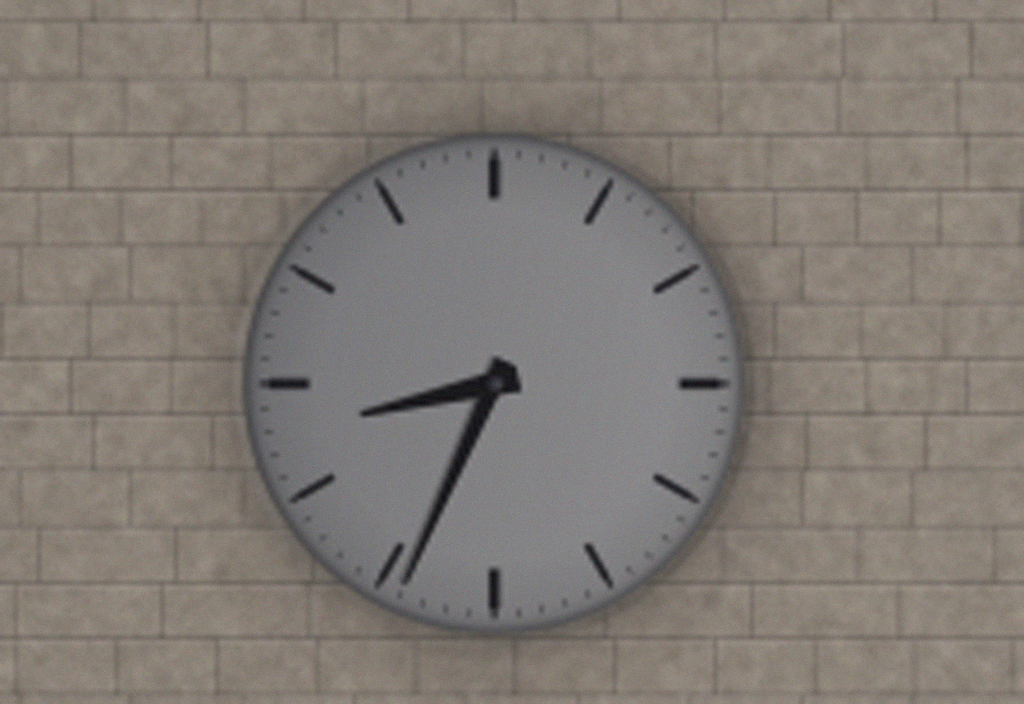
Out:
8 h 34 min
